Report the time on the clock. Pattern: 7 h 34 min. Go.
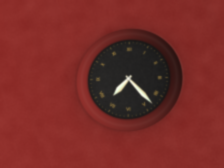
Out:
7 h 23 min
